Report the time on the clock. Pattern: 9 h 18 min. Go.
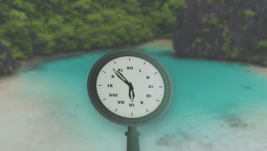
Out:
5 h 53 min
